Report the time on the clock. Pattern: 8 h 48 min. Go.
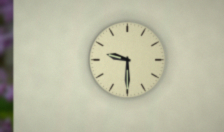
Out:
9 h 30 min
